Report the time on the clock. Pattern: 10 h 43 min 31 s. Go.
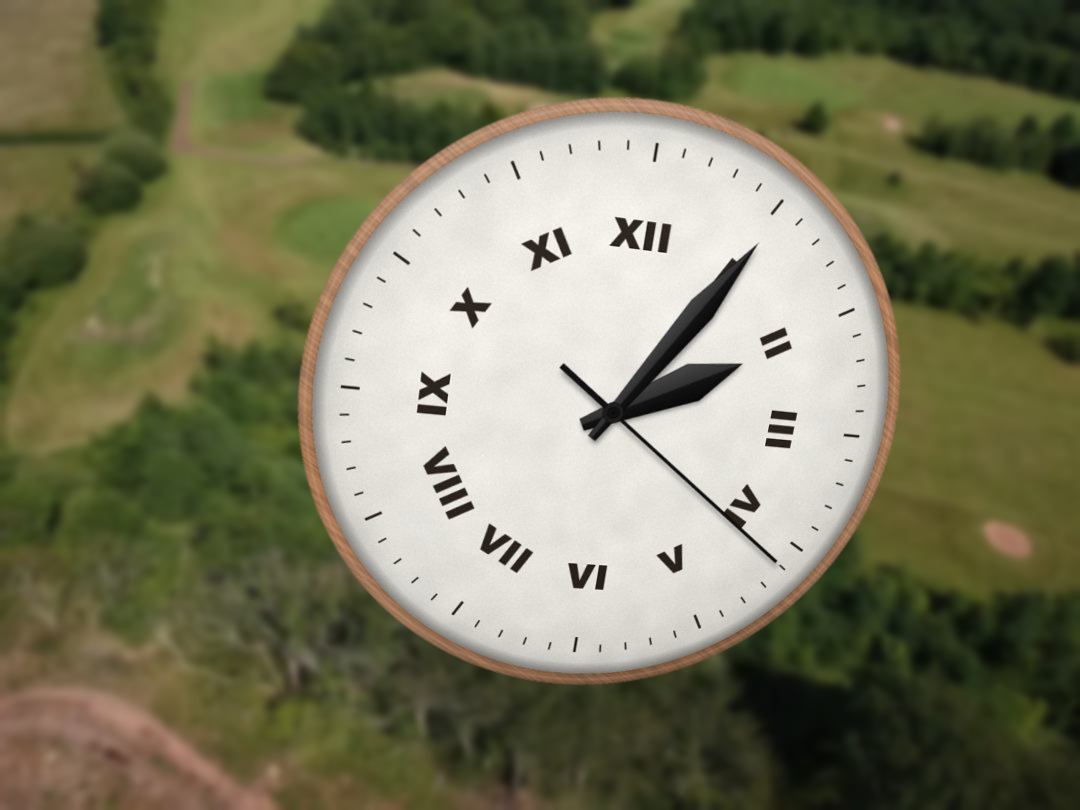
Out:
2 h 05 min 21 s
